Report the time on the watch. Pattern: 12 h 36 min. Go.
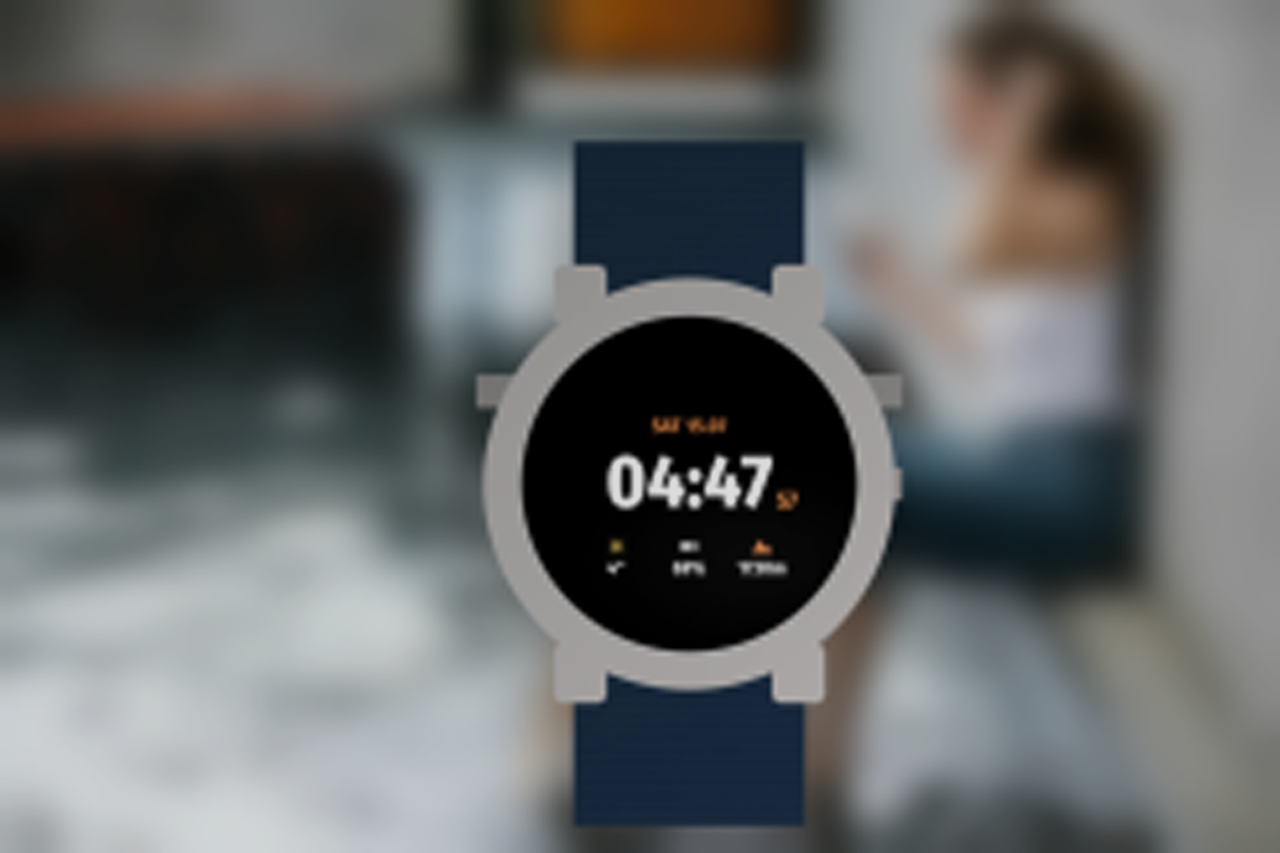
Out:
4 h 47 min
